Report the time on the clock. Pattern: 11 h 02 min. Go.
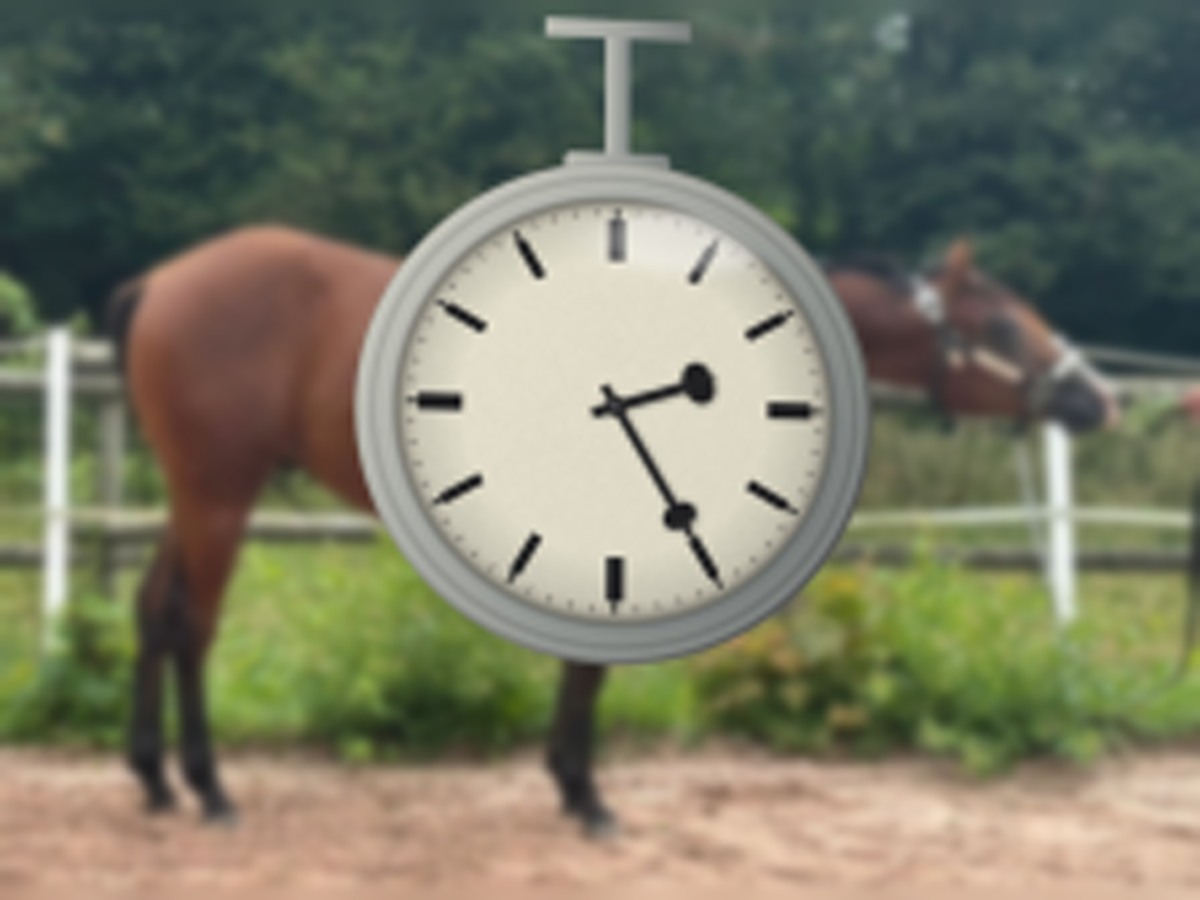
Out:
2 h 25 min
